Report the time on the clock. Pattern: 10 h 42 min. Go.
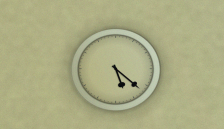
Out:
5 h 22 min
